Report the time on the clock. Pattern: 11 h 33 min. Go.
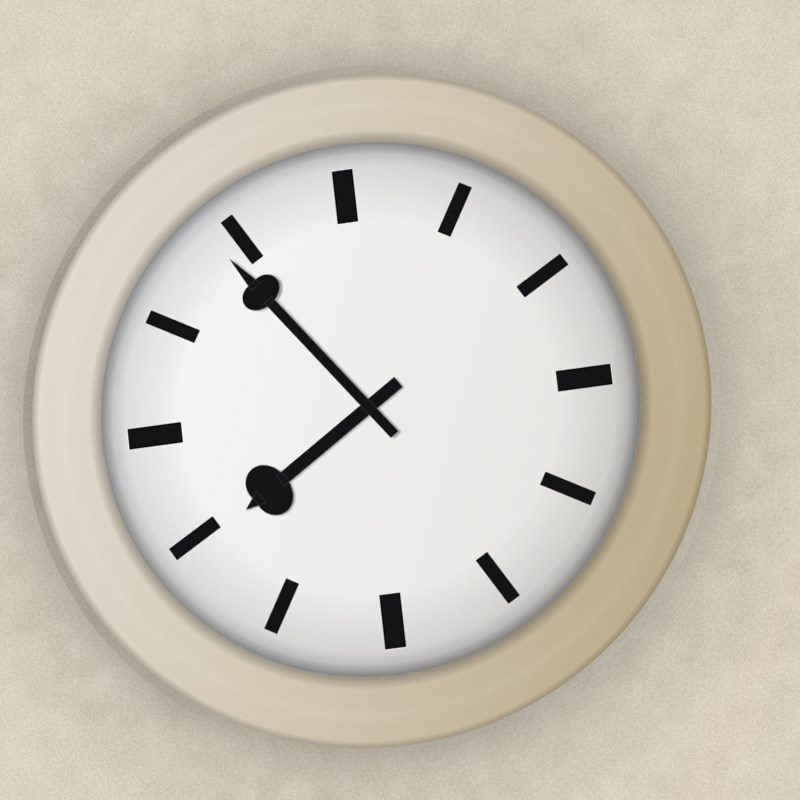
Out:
7 h 54 min
